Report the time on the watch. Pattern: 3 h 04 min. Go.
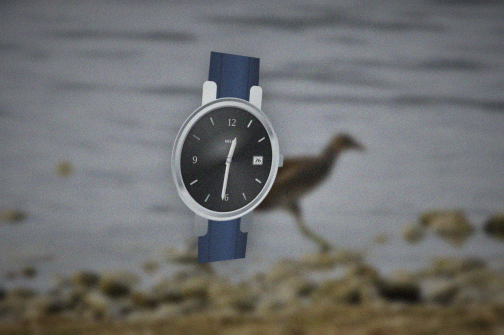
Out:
12 h 31 min
